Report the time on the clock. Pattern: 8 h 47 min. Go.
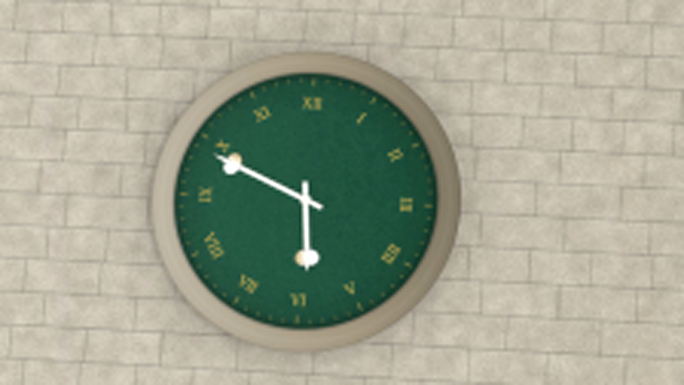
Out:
5 h 49 min
